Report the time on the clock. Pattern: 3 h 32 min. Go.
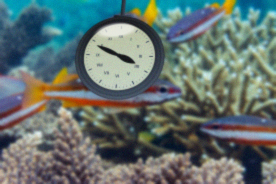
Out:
3 h 49 min
